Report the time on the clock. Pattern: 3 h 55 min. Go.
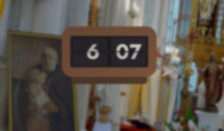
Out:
6 h 07 min
